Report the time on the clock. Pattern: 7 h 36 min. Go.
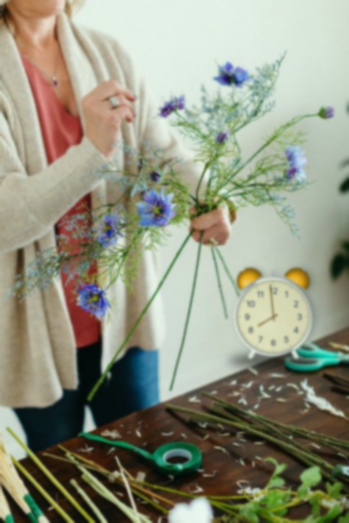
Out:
7 h 59 min
